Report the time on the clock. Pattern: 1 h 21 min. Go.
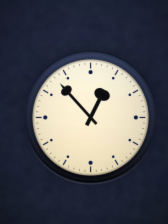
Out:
12 h 53 min
